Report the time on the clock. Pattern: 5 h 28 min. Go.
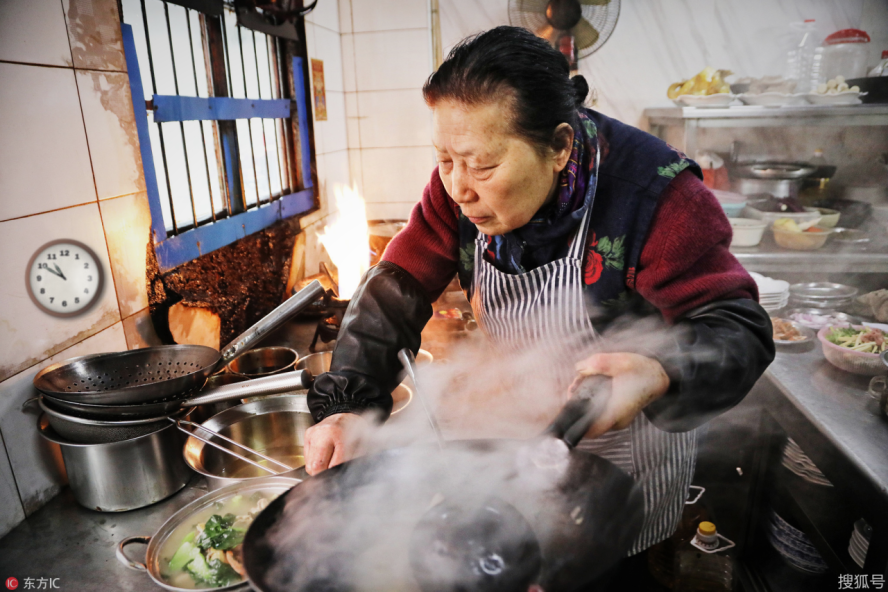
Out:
10 h 50 min
